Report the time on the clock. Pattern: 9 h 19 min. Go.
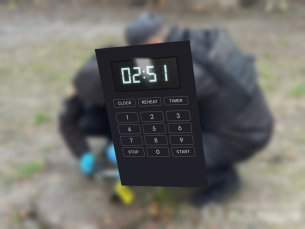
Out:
2 h 51 min
